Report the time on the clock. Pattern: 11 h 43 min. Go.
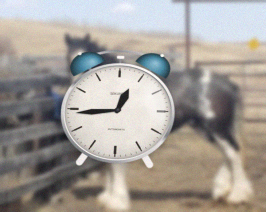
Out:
12 h 44 min
